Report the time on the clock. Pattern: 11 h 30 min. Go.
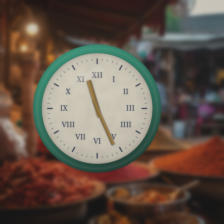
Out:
11 h 26 min
